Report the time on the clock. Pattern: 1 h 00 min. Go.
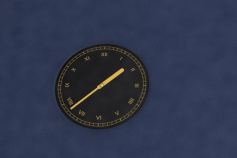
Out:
1 h 38 min
